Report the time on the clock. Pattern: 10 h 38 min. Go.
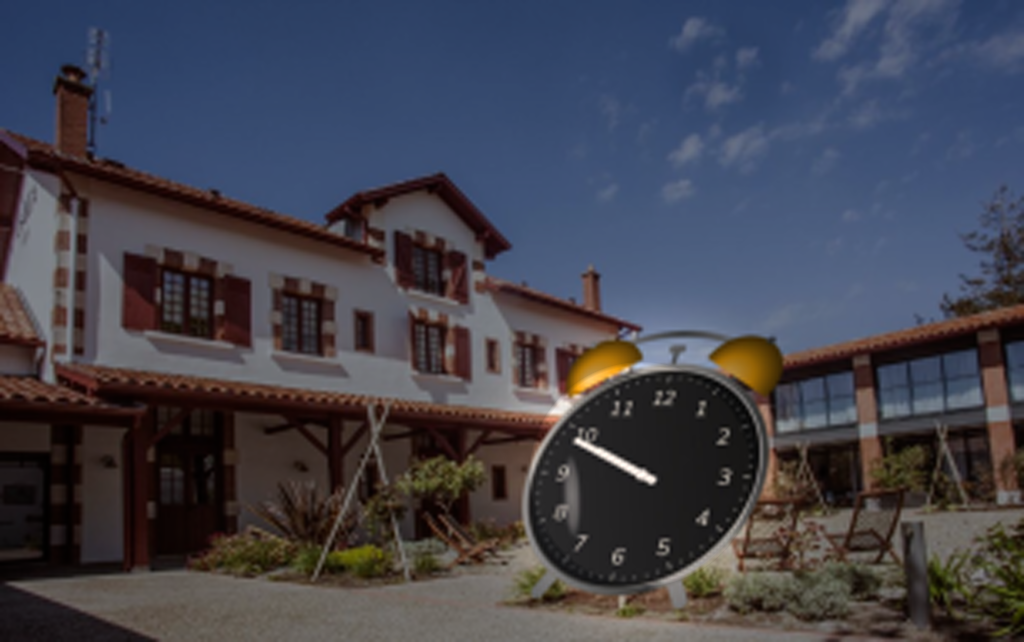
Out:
9 h 49 min
